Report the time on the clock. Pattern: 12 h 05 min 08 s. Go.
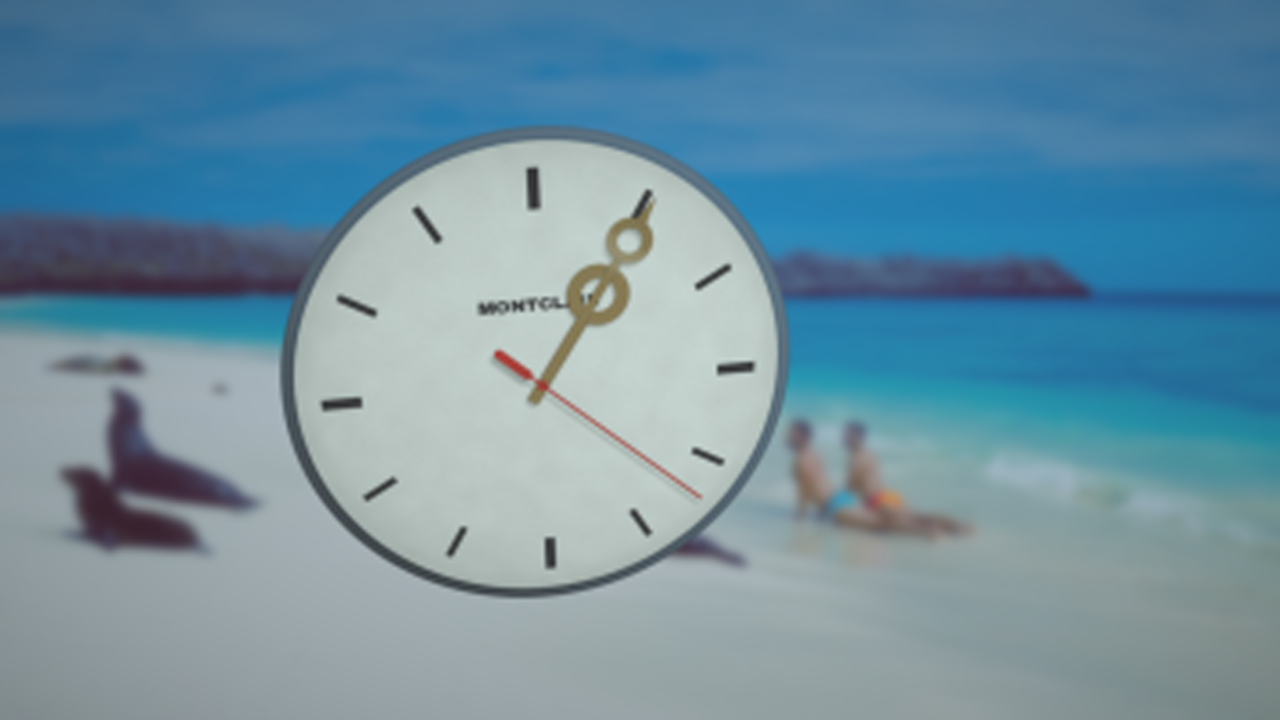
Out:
1 h 05 min 22 s
